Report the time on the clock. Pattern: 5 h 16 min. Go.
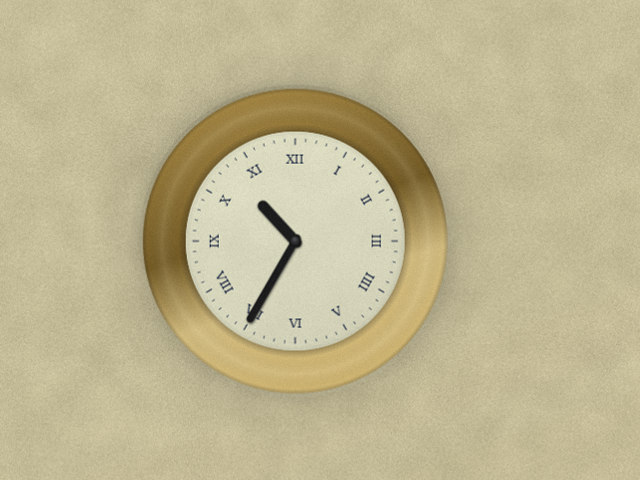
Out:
10 h 35 min
